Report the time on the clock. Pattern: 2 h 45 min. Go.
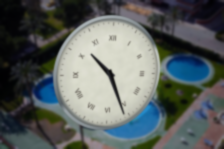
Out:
10 h 26 min
